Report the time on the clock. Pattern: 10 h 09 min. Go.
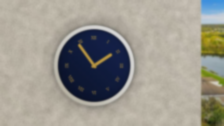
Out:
1 h 54 min
